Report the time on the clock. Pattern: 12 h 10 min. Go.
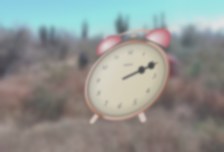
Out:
2 h 11 min
